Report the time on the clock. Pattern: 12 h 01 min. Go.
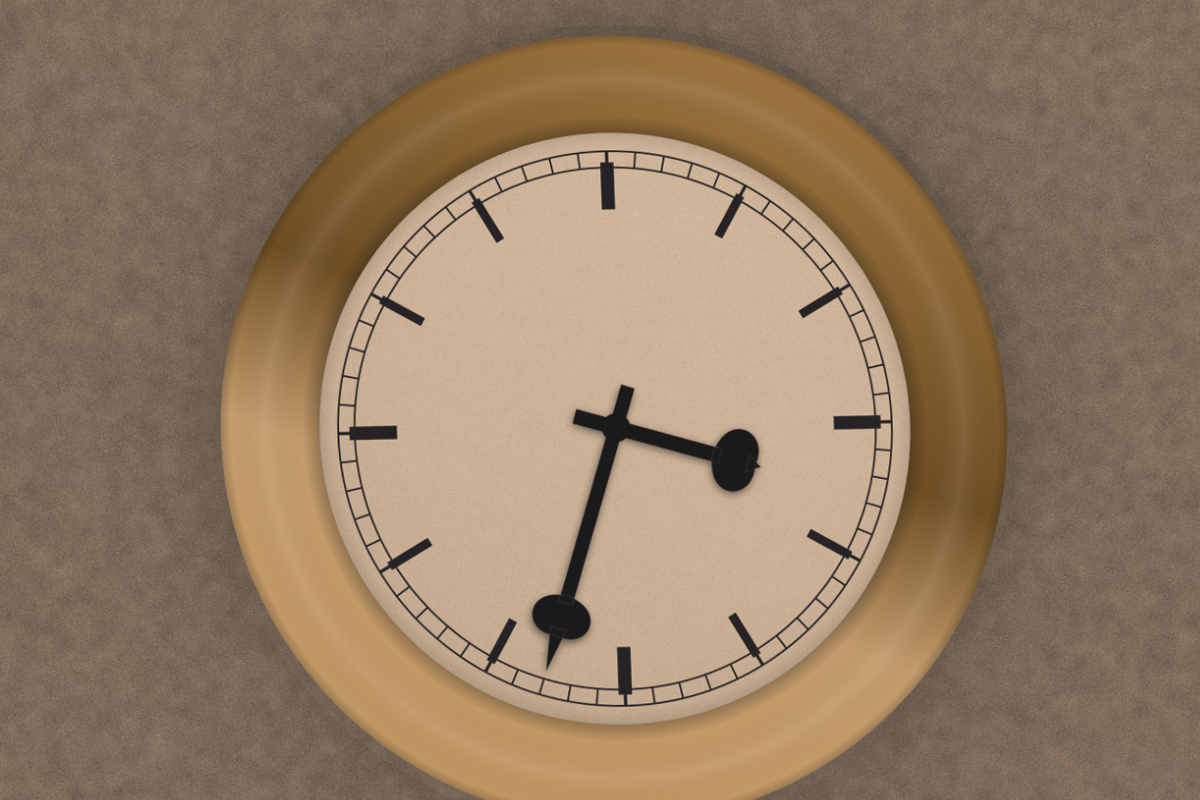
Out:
3 h 33 min
